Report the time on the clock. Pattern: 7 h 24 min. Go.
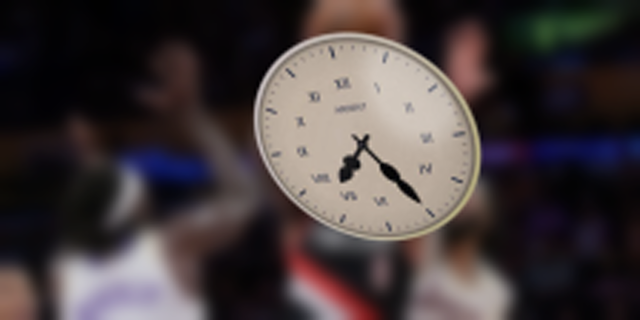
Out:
7 h 25 min
